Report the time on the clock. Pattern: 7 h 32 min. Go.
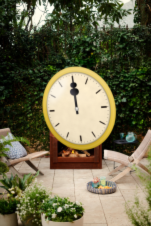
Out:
12 h 00 min
